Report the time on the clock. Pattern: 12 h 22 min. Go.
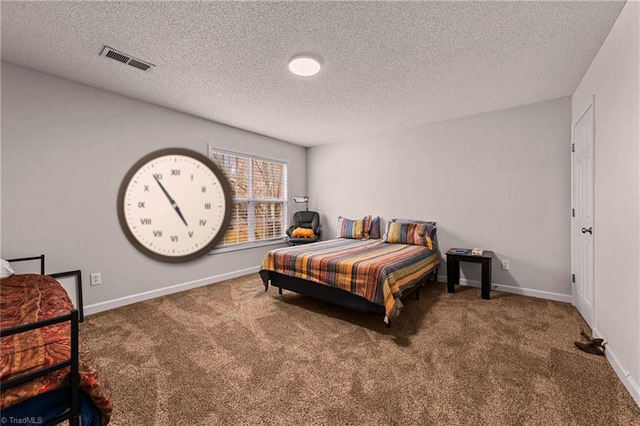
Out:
4 h 54 min
